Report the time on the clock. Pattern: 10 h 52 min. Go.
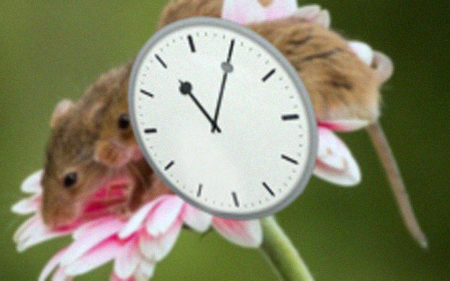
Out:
11 h 05 min
